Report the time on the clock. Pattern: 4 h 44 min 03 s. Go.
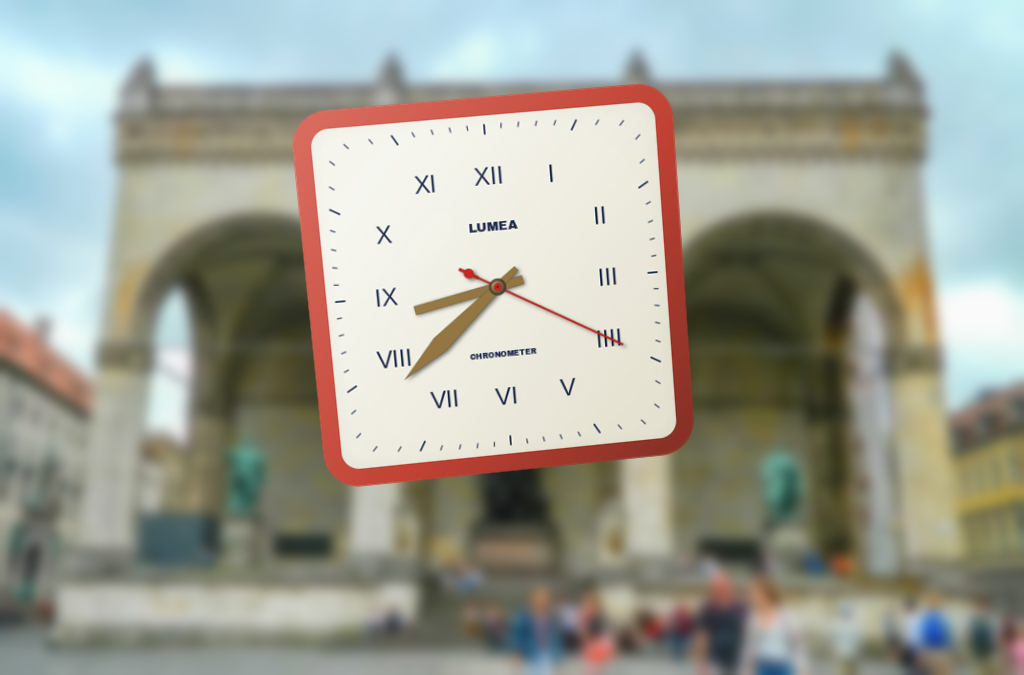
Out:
8 h 38 min 20 s
